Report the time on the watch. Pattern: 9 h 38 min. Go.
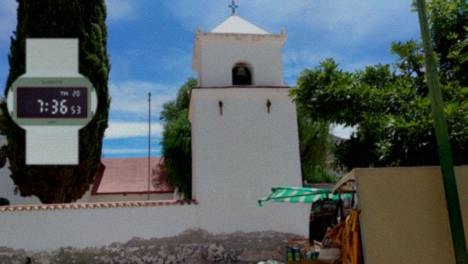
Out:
7 h 36 min
